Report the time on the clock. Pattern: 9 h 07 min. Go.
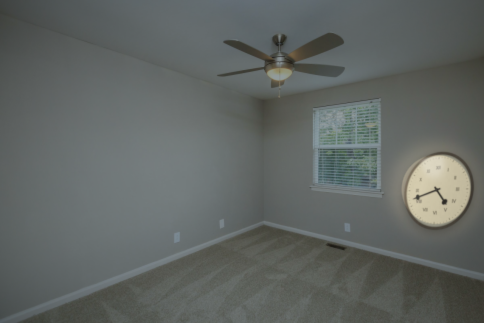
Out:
4 h 42 min
